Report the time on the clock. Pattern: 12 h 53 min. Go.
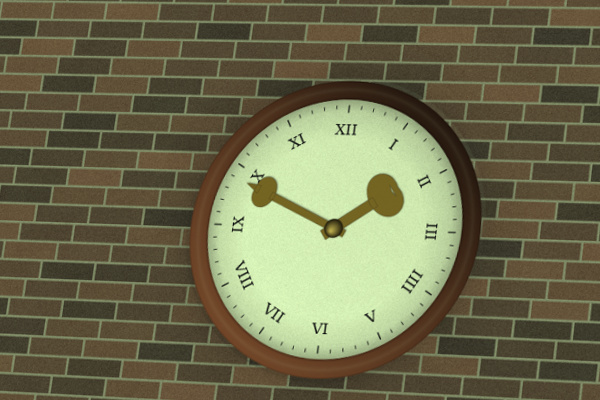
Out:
1 h 49 min
